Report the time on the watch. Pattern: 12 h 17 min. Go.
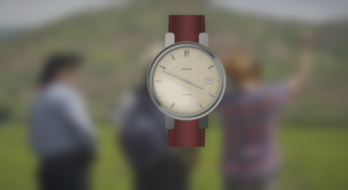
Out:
3 h 49 min
